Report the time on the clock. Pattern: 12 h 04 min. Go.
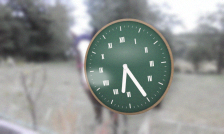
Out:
6 h 25 min
